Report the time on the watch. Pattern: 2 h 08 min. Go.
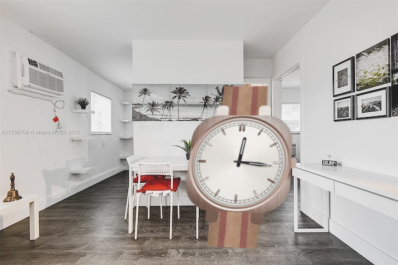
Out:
12 h 16 min
